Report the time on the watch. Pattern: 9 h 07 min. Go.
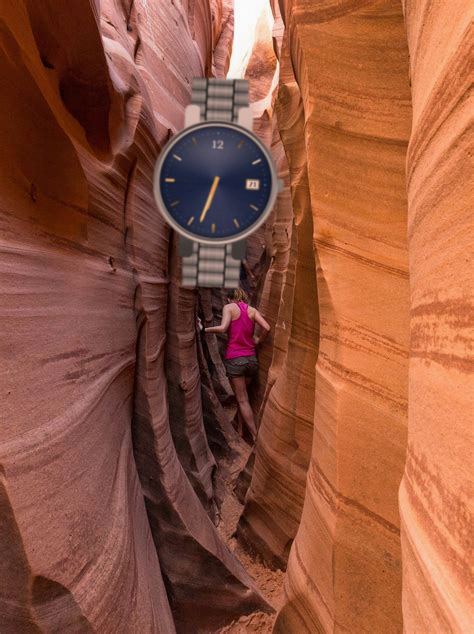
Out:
6 h 33 min
